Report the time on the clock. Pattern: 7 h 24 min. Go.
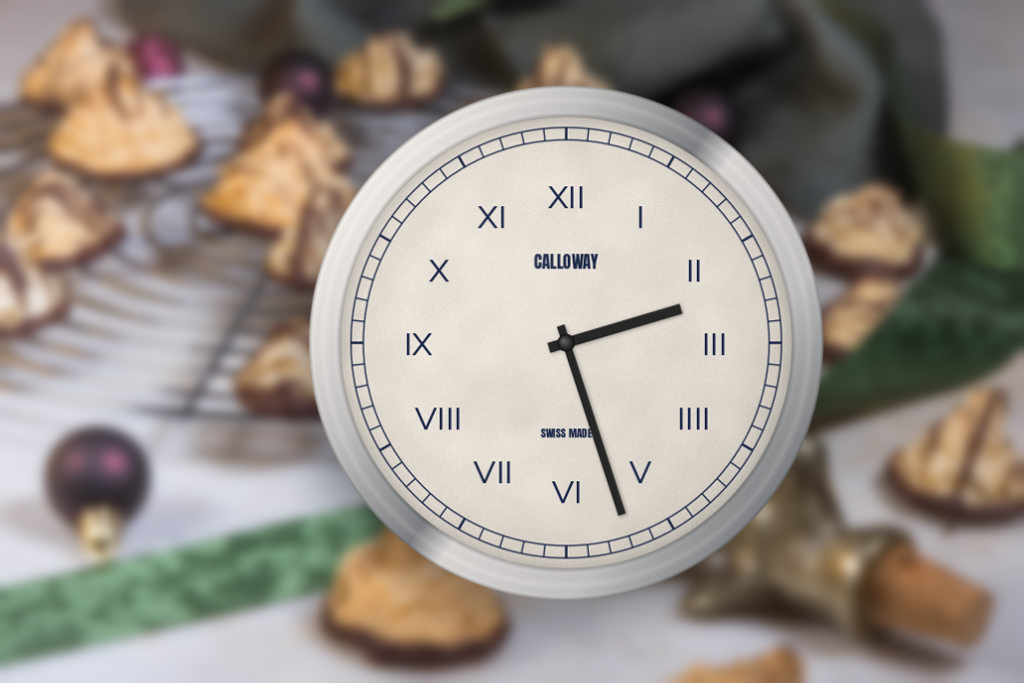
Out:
2 h 27 min
